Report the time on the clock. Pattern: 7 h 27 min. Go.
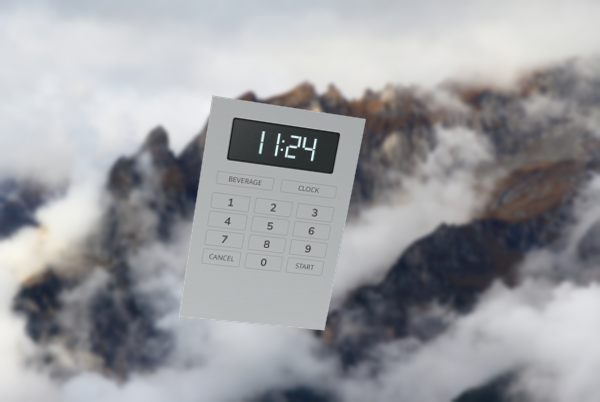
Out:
11 h 24 min
